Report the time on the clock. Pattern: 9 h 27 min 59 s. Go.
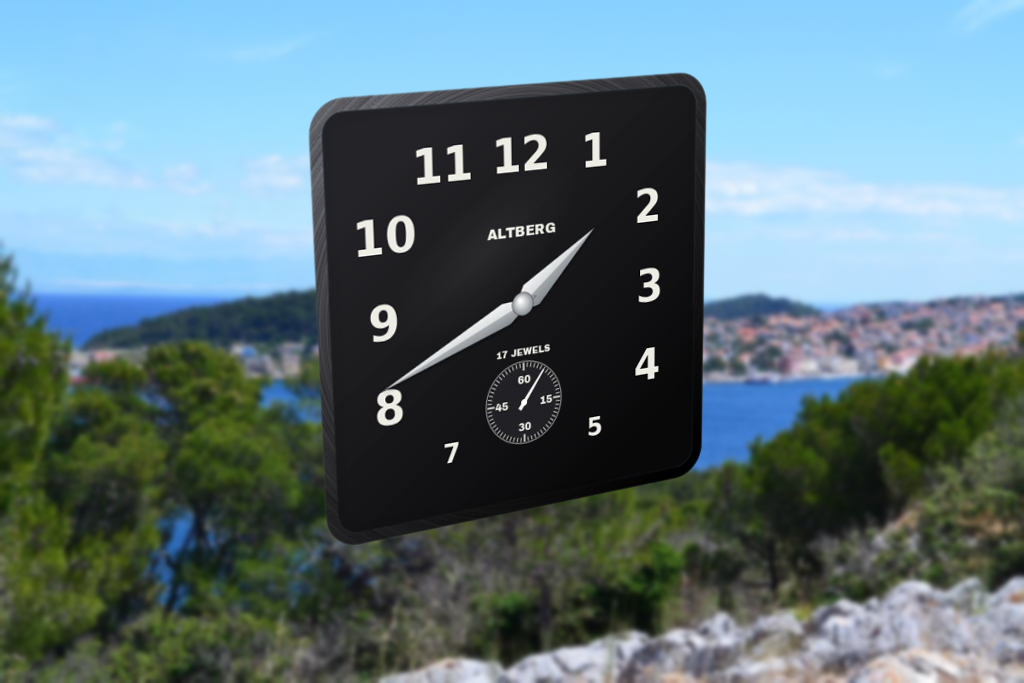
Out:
1 h 41 min 06 s
